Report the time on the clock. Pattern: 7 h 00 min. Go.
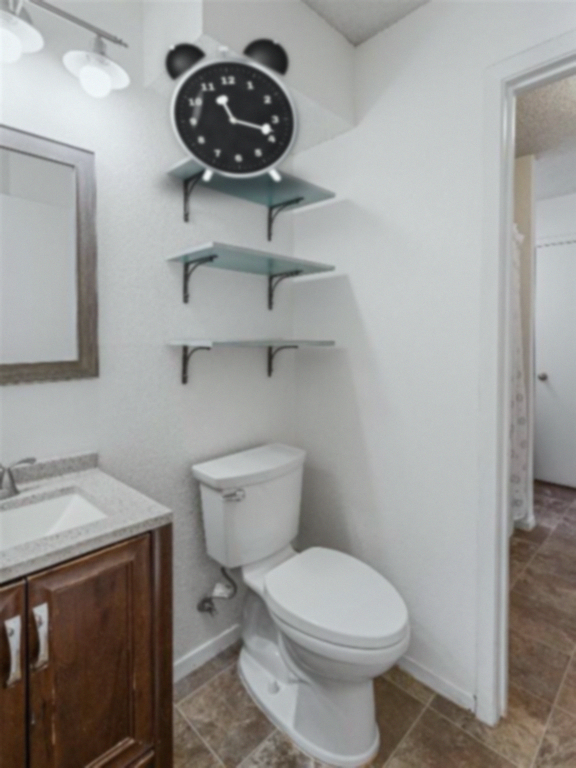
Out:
11 h 18 min
